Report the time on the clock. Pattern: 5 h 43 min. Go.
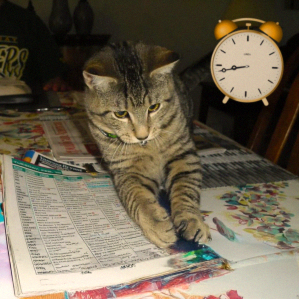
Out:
8 h 43 min
